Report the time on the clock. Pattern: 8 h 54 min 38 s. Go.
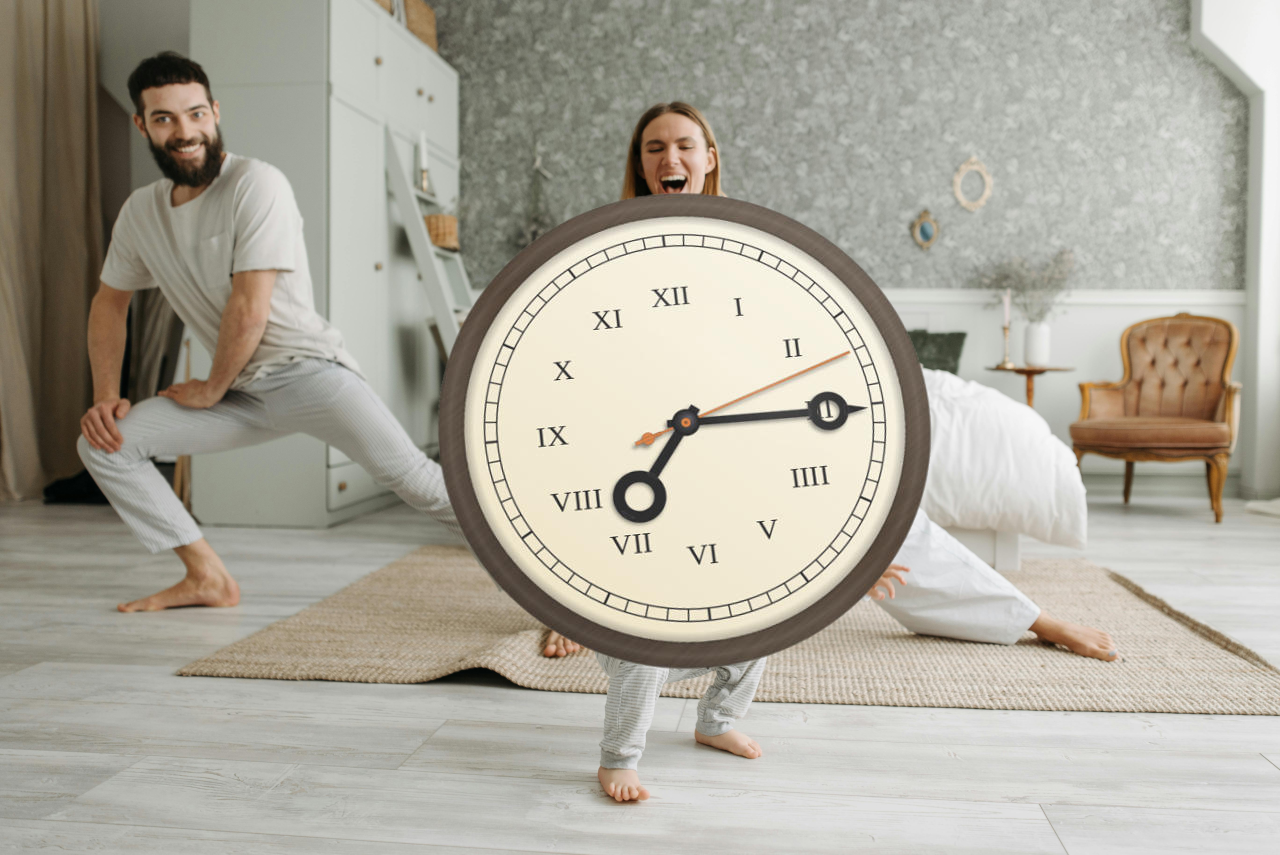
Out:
7 h 15 min 12 s
